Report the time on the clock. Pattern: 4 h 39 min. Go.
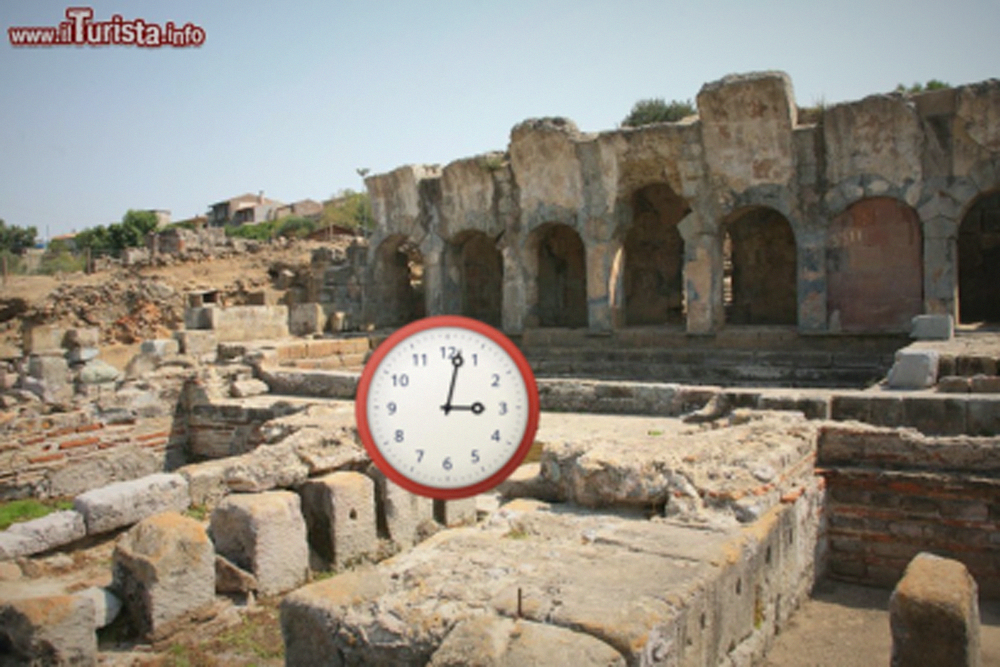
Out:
3 h 02 min
